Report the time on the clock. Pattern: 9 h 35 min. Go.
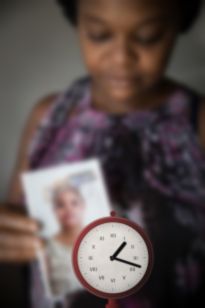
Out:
1 h 18 min
